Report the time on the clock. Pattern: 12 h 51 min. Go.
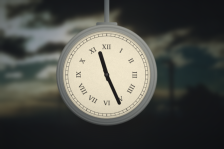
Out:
11 h 26 min
